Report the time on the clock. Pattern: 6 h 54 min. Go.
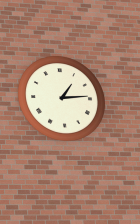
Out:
1 h 14 min
